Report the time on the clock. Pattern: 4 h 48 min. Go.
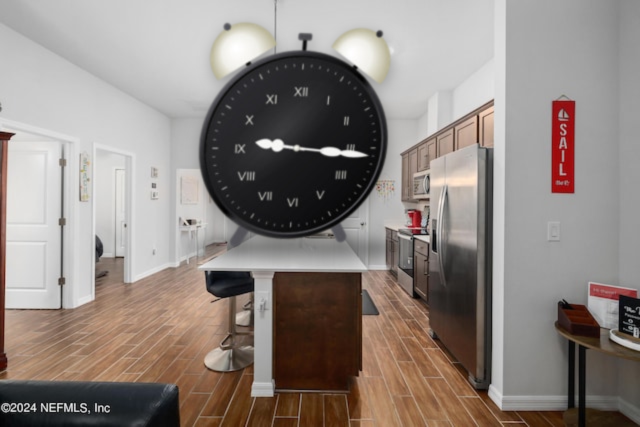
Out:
9 h 16 min
